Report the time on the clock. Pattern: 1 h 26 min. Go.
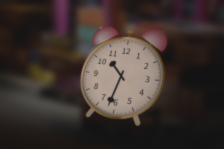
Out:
10 h 32 min
